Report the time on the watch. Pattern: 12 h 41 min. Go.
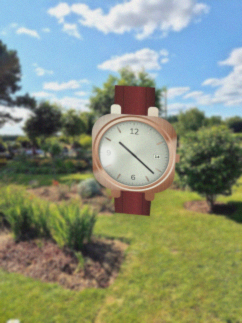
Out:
10 h 22 min
